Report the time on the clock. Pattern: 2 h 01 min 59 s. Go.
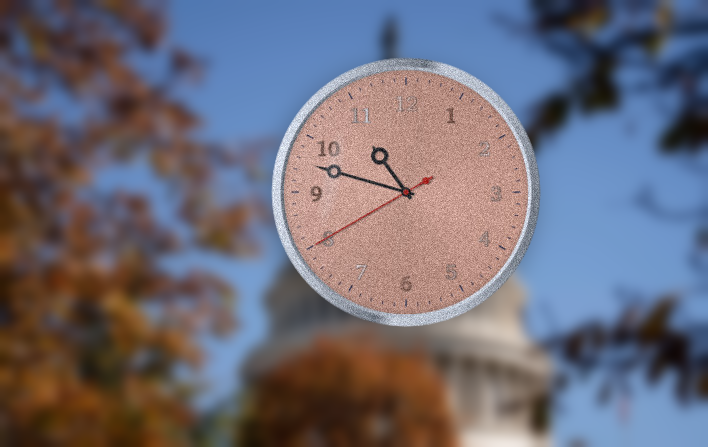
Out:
10 h 47 min 40 s
